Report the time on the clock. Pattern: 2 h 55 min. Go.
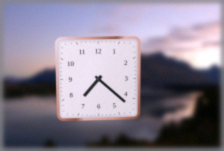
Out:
7 h 22 min
